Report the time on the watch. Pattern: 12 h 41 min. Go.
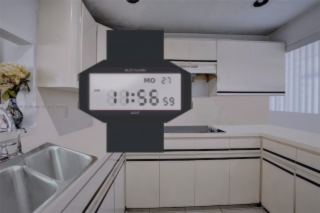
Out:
11 h 56 min
